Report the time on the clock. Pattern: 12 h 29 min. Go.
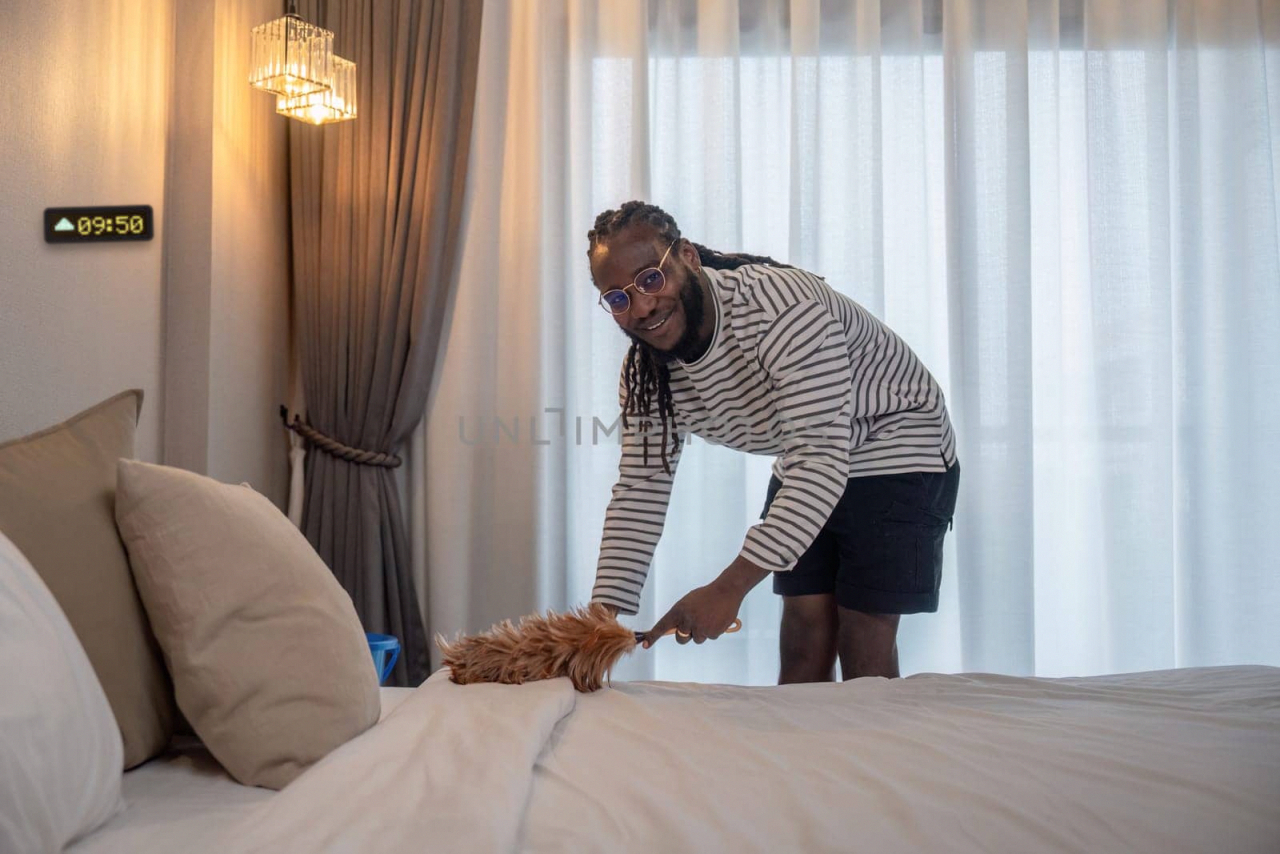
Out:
9 h 50 min
